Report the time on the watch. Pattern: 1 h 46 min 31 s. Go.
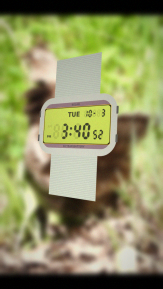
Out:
3 h 40 min 52 s
